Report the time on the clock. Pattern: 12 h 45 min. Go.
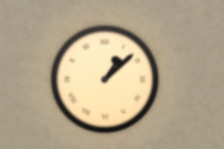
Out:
1 h 08 min
